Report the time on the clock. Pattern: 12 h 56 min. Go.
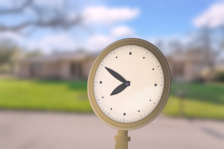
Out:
7 h 50 min
